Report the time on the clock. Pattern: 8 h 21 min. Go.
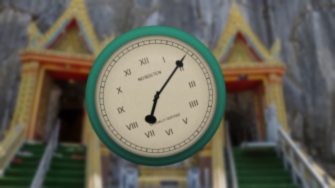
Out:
7 h 09 min
